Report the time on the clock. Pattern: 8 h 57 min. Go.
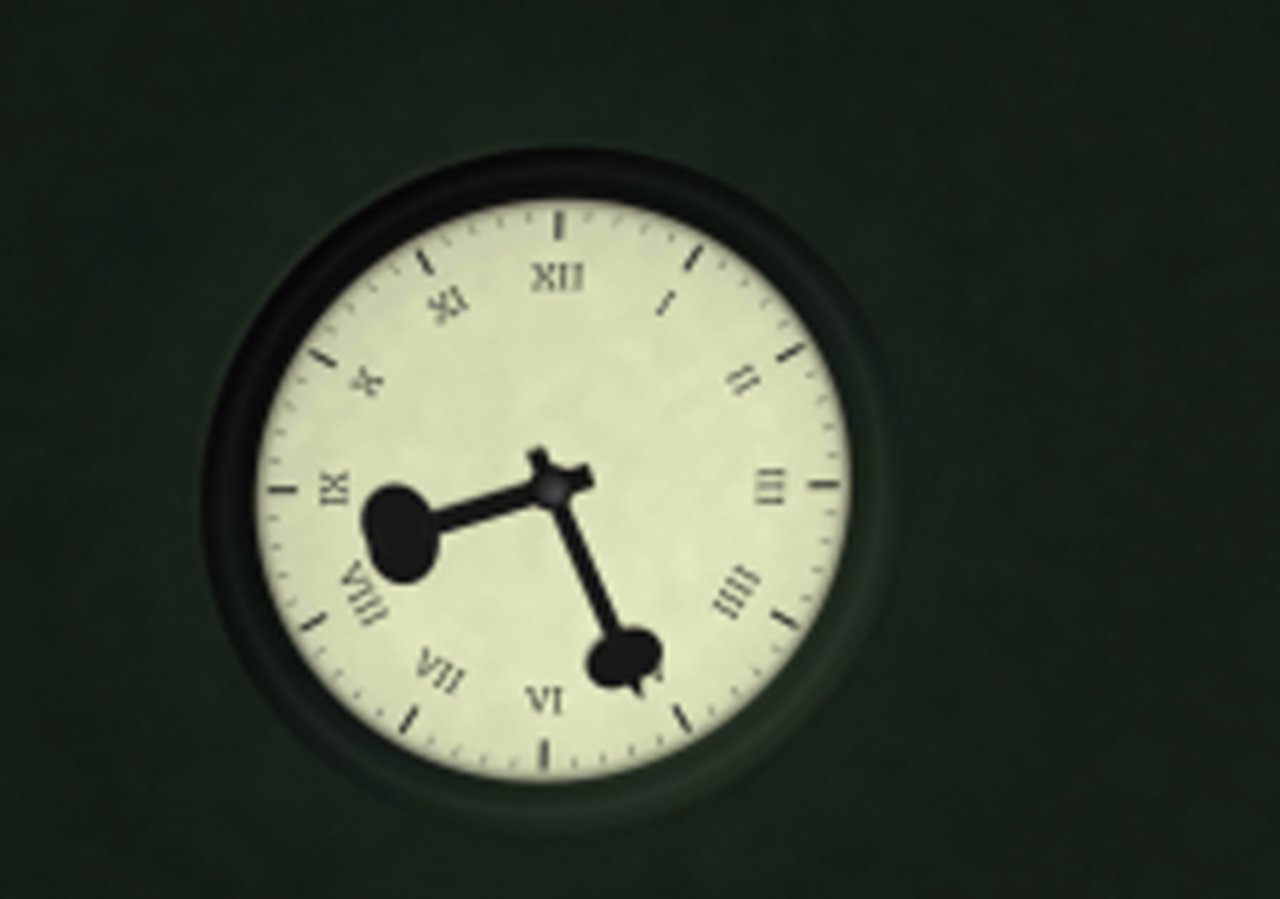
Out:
8 h 26 min
